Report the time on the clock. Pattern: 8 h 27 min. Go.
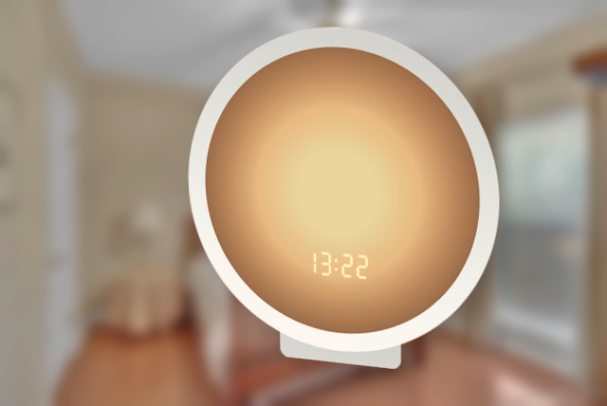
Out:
13 h 22 min
